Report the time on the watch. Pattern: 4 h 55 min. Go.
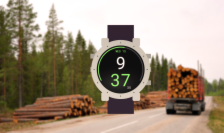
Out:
9 h 37 min
